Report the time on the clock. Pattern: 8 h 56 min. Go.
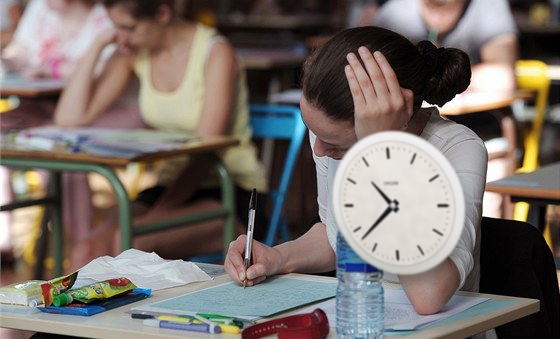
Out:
10 h 38 min
